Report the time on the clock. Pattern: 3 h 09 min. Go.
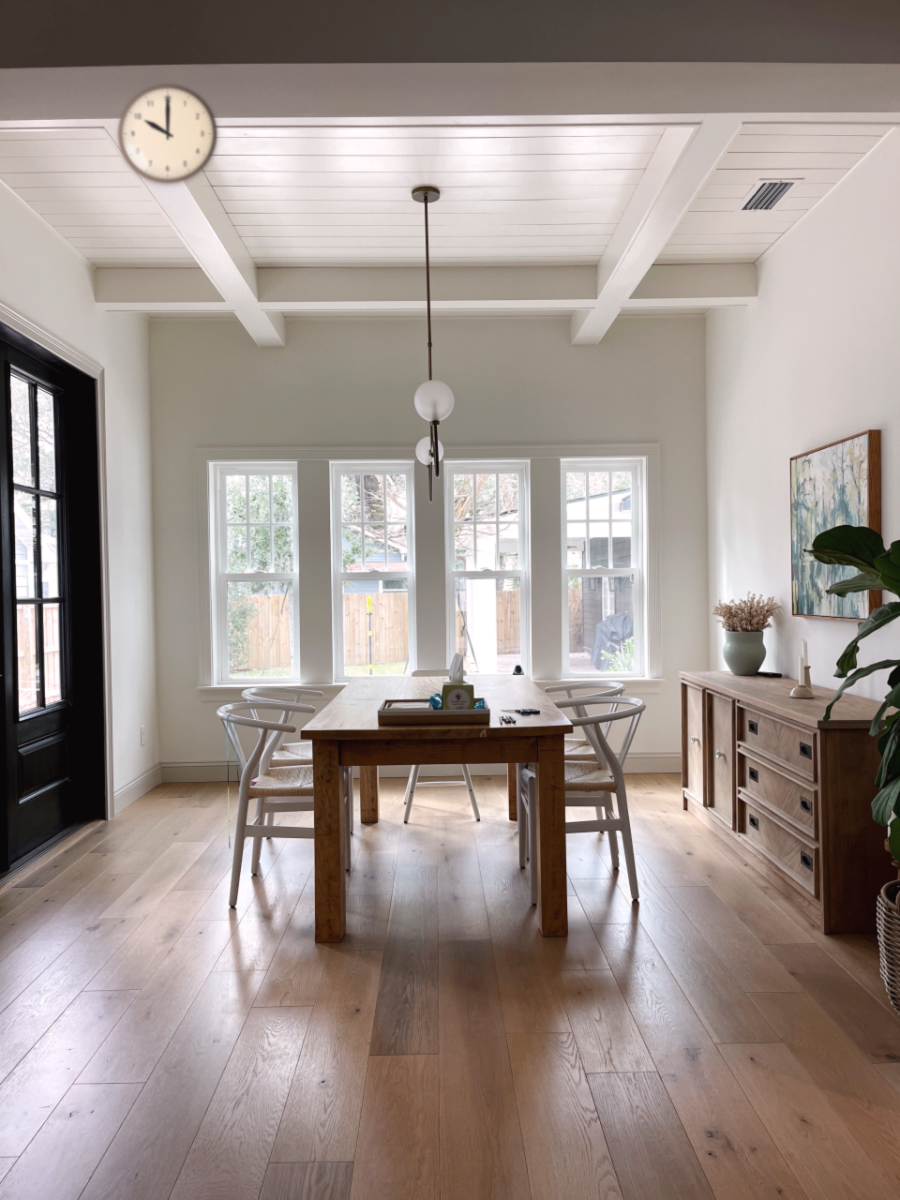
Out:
10 h 00 min
